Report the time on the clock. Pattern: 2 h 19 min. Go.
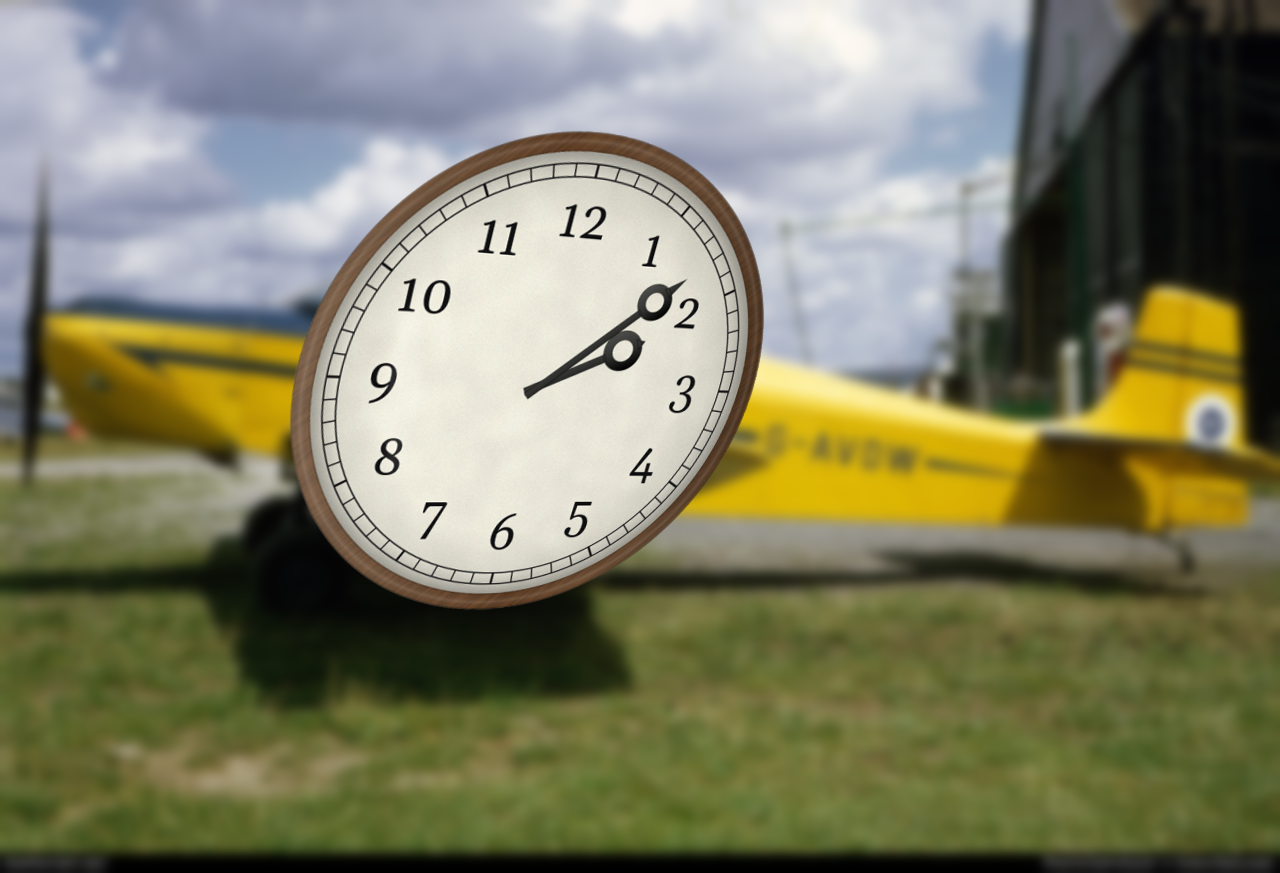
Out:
2 h 08 min
